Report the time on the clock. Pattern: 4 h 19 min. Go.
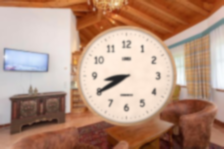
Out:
8 h 40 min
